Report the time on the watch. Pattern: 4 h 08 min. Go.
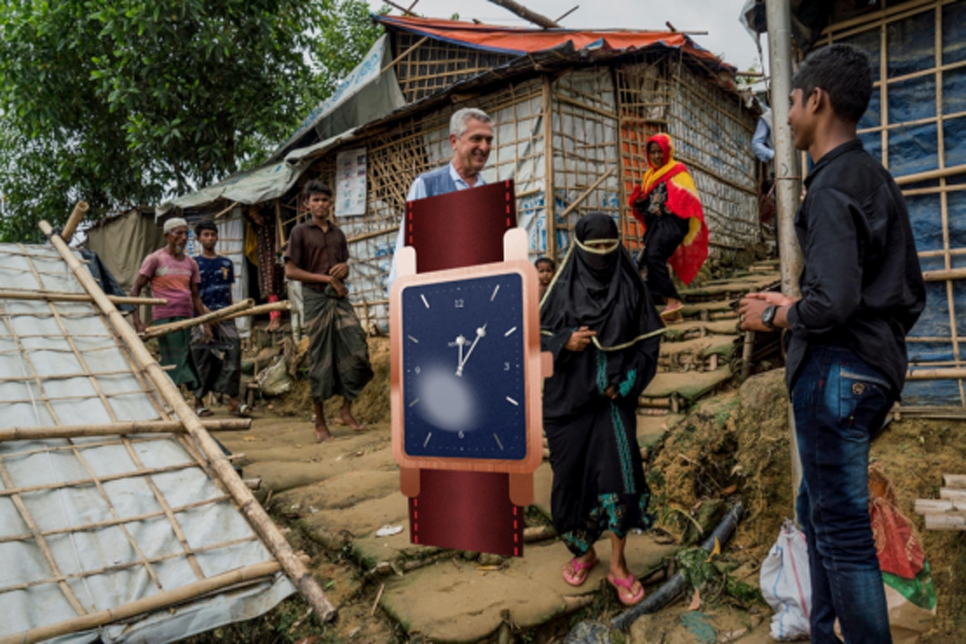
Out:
12 h 06 min
